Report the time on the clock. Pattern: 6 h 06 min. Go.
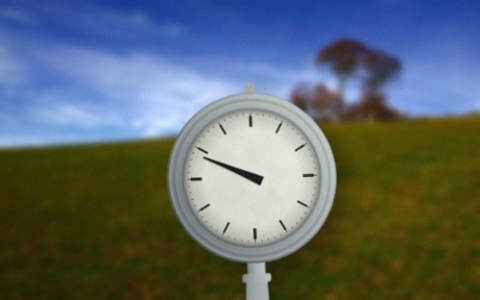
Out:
9 h 49 min
